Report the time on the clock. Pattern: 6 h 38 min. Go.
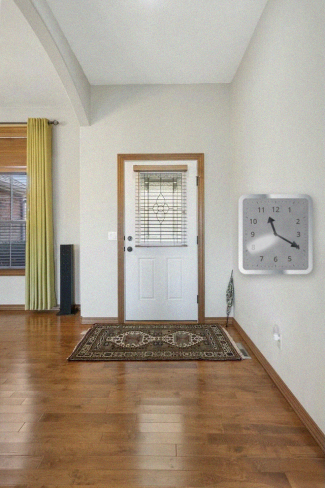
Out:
11 h 20 min
